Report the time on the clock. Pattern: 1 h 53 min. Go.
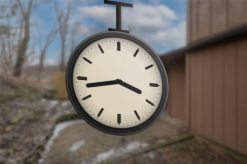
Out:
3 h 43 min
